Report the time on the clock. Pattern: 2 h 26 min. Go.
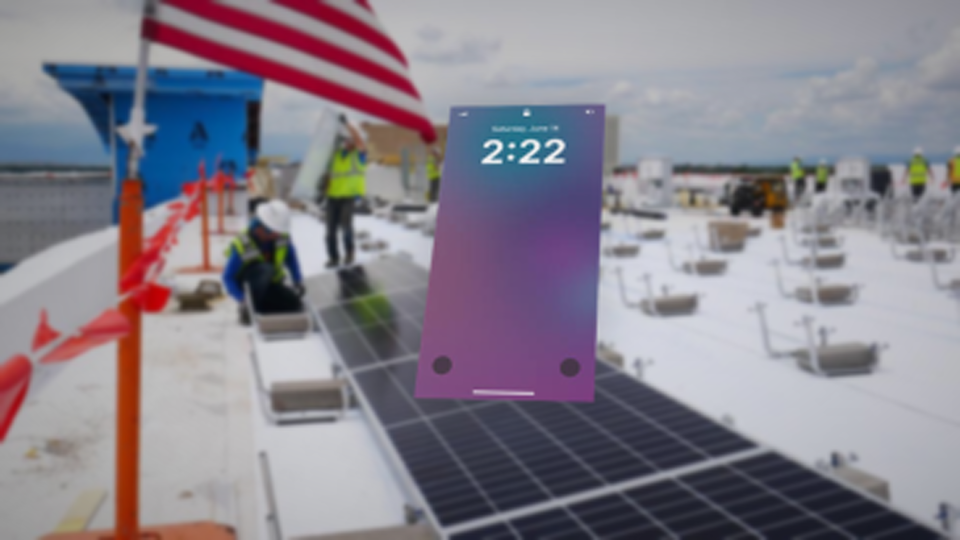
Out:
2 h 22 min
